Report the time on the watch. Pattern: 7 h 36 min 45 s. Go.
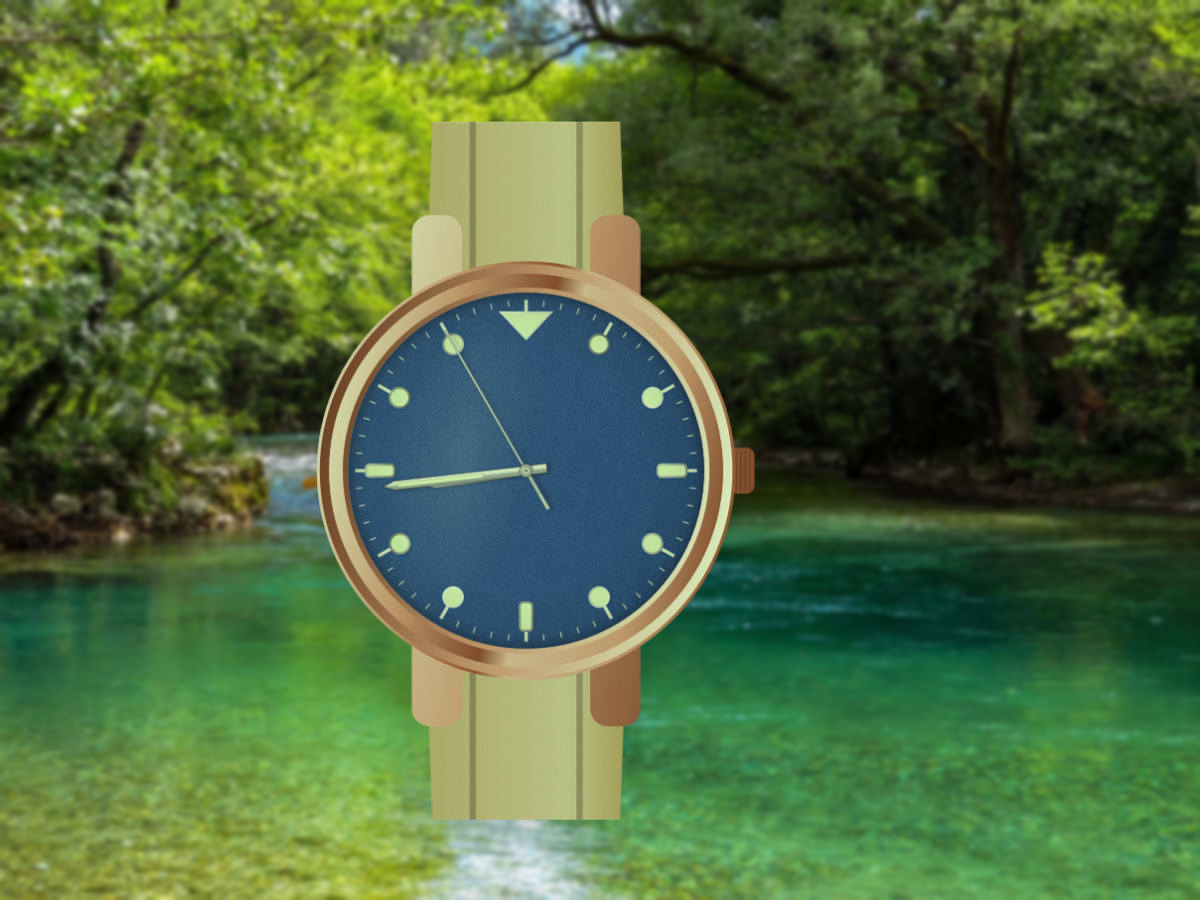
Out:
8 h 43 min 55 s
